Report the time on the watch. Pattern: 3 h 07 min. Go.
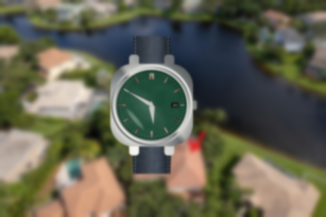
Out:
5 h 50 min
